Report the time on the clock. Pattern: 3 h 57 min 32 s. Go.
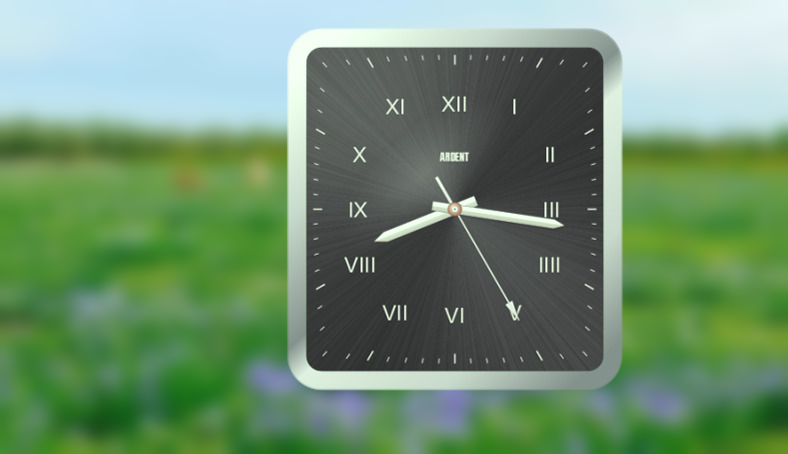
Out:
8 h 16 min 25 s
